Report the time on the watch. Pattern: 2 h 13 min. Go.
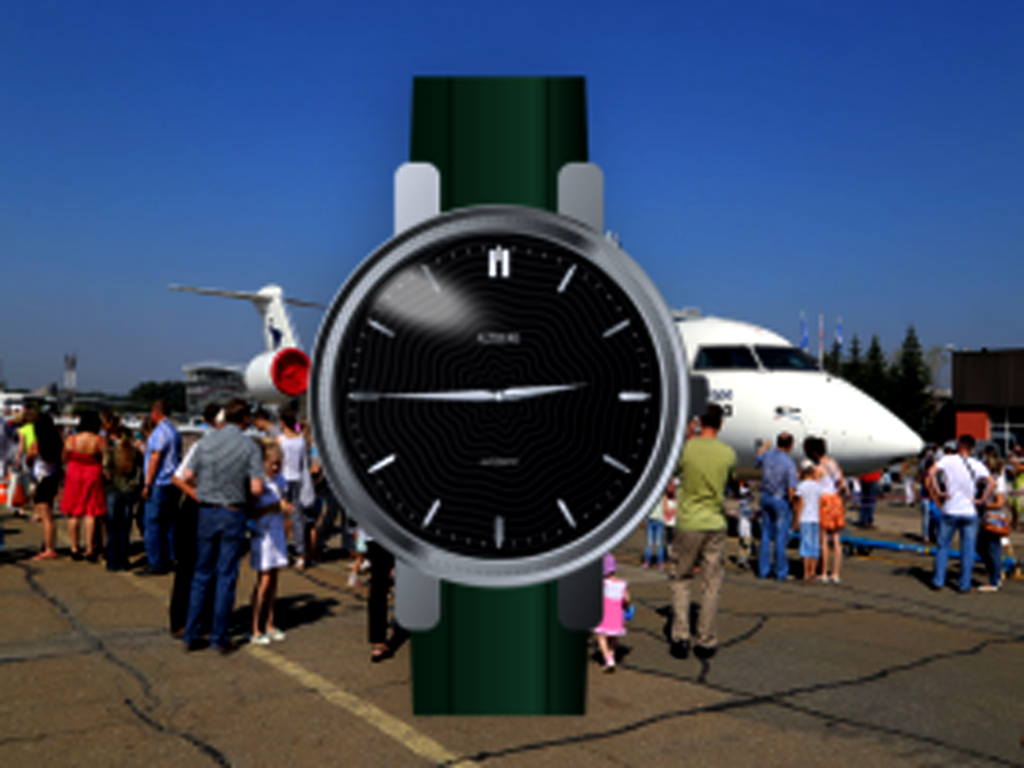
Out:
2 h 45 min
